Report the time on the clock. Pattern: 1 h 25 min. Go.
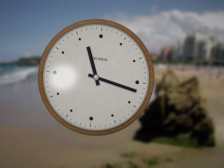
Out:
11 h 17 min
